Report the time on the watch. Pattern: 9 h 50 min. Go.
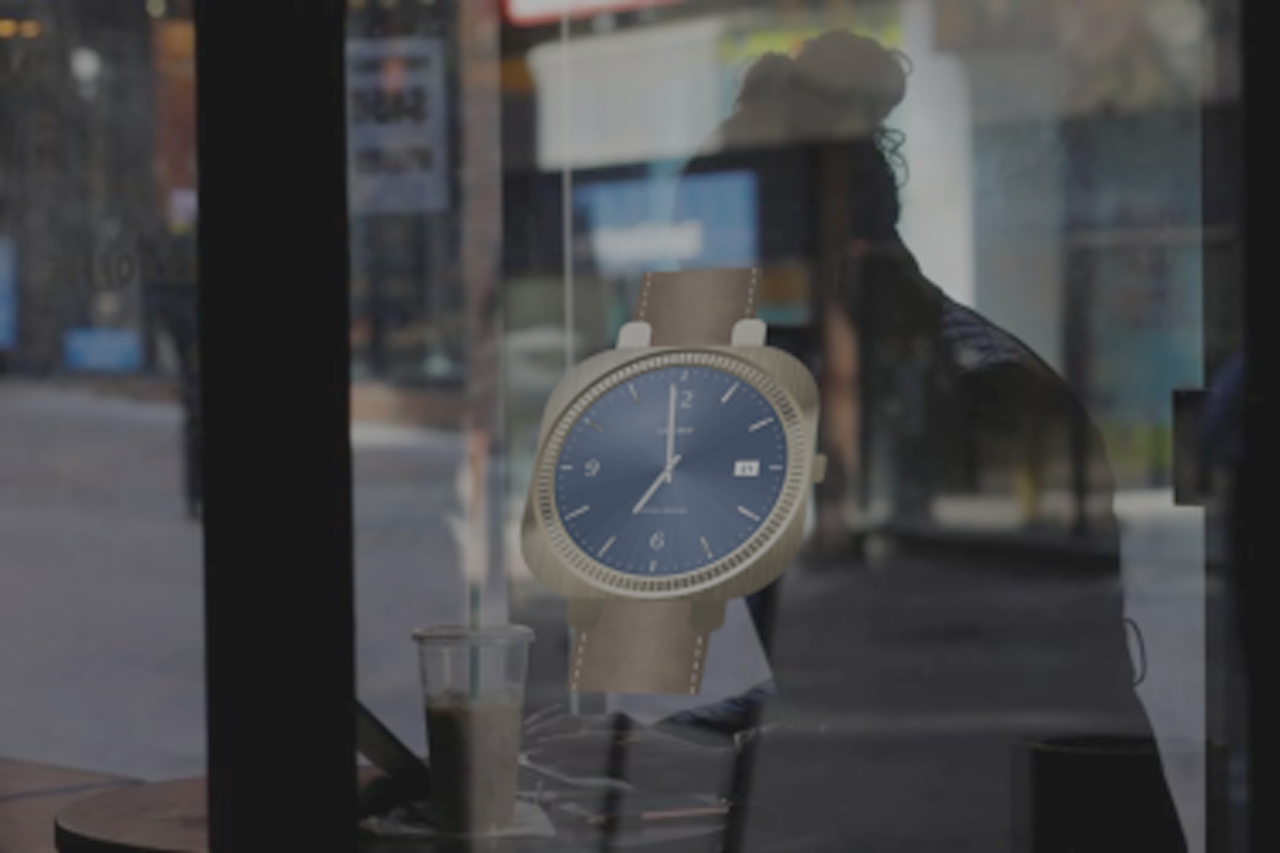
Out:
6 h 59 min
